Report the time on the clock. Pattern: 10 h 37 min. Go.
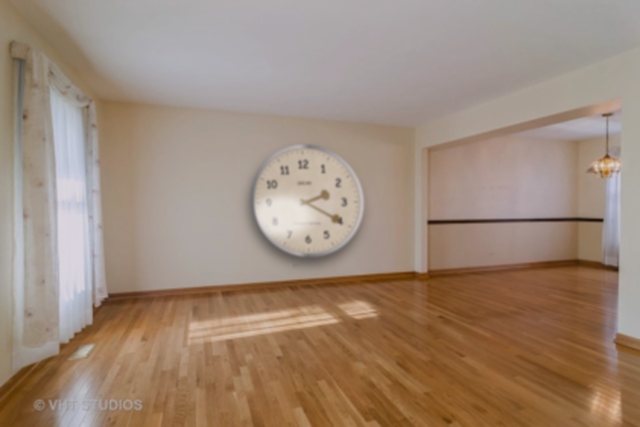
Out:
2 h 20 min
